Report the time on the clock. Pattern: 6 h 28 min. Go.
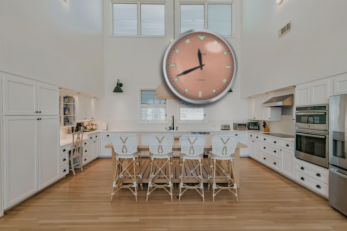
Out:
11 h 41 min
